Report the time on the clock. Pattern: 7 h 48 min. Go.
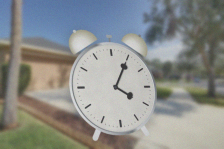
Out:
4 h 05 min
